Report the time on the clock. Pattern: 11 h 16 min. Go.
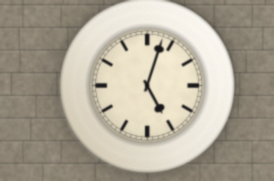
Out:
5 h 03 min
